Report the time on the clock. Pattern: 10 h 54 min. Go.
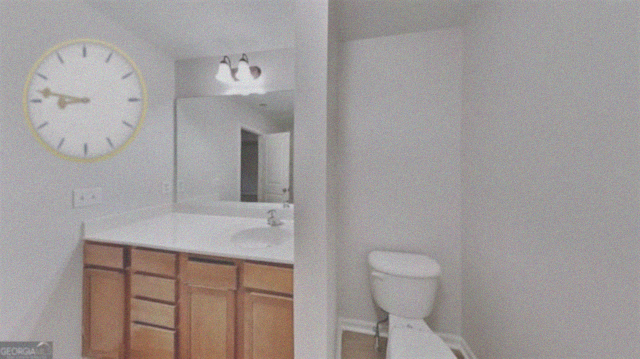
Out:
8 h 47 min
